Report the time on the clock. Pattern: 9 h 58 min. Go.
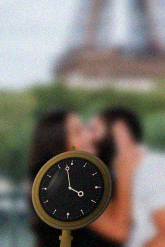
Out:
3 h 58 min
